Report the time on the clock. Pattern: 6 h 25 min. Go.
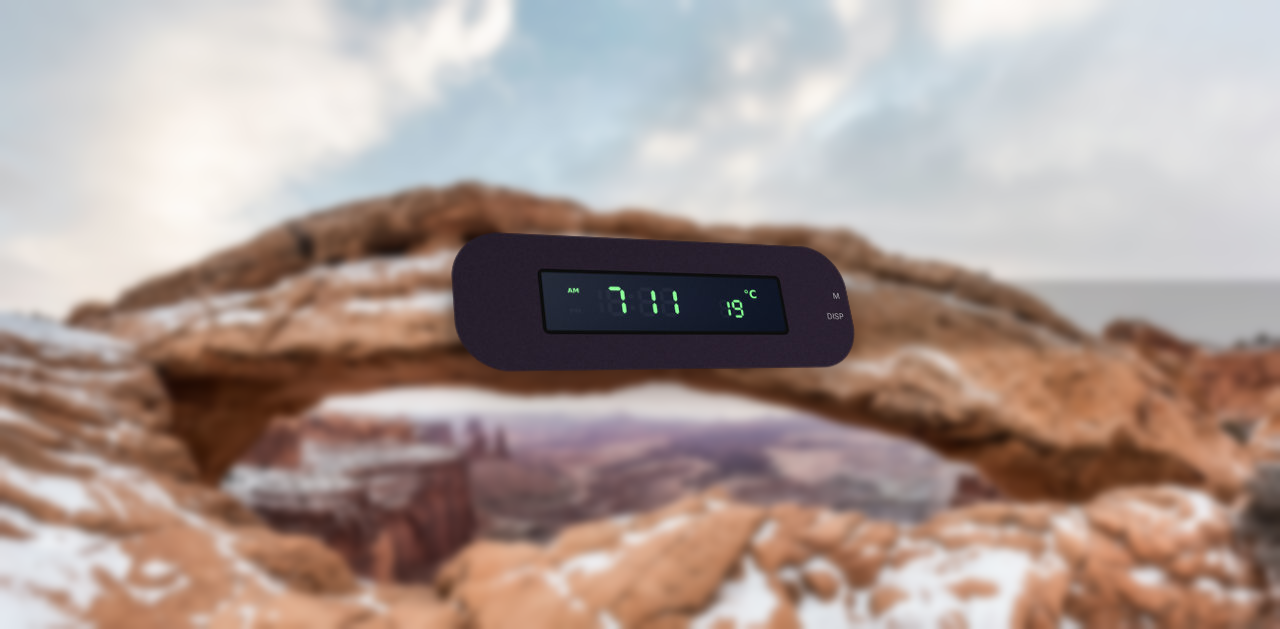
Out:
7 h 11 min
